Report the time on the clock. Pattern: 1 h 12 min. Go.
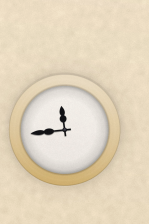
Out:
11 h 44 min
